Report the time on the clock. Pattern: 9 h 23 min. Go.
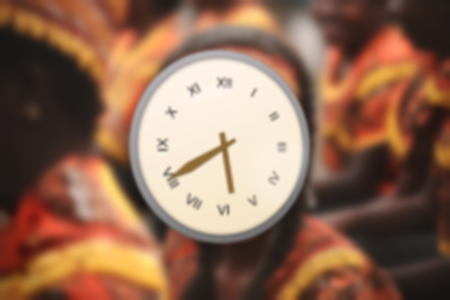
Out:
5 h 40 min
